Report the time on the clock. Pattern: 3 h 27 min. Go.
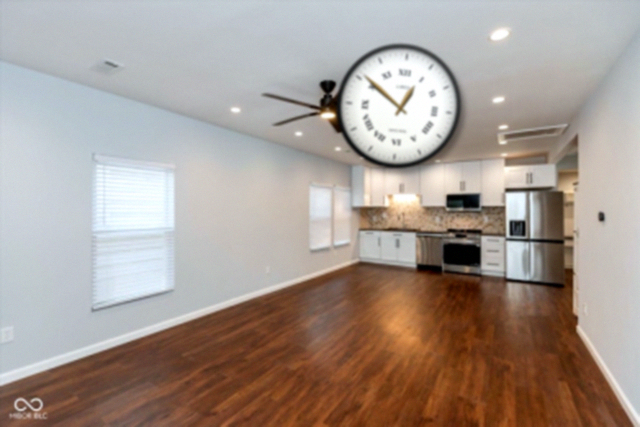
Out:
12 h 51 min
